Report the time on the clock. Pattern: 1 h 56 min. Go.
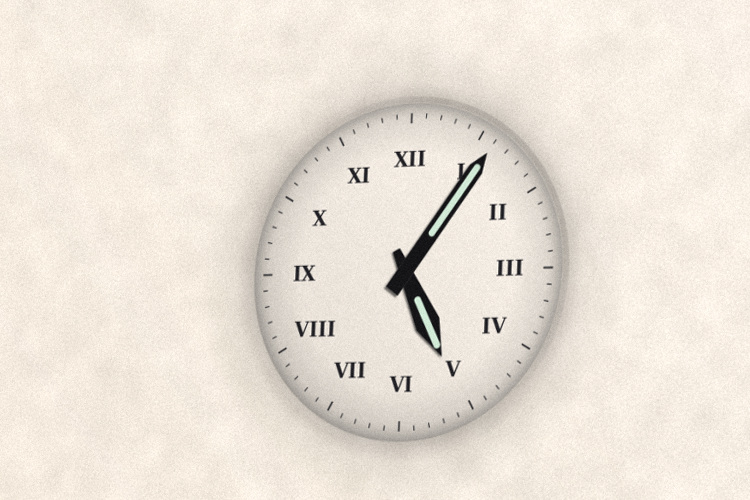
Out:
5 h 06 min
